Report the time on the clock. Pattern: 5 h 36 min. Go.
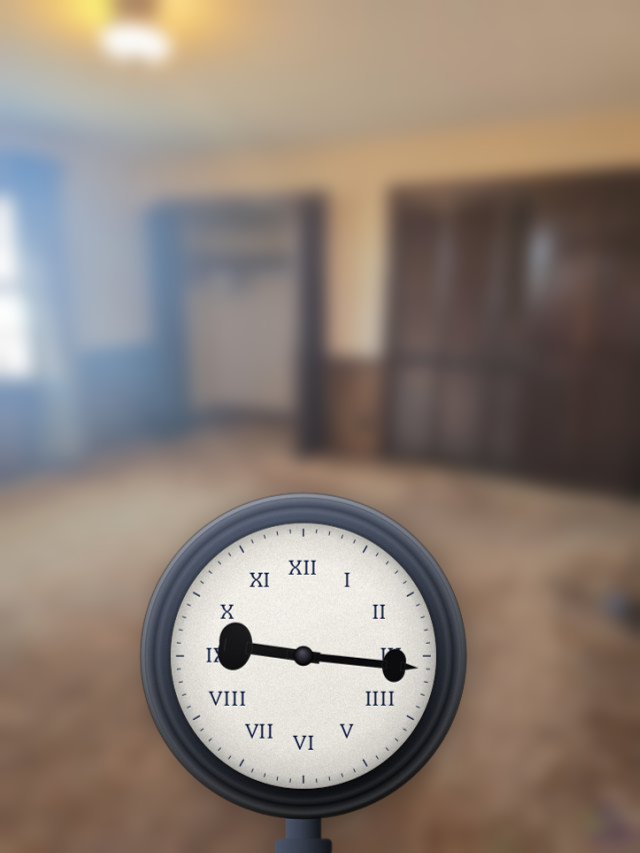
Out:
9 h 16 min
